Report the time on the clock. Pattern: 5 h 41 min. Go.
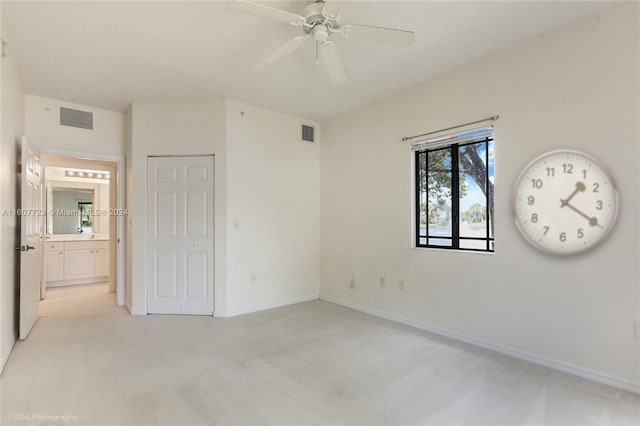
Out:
1 h 20 min
